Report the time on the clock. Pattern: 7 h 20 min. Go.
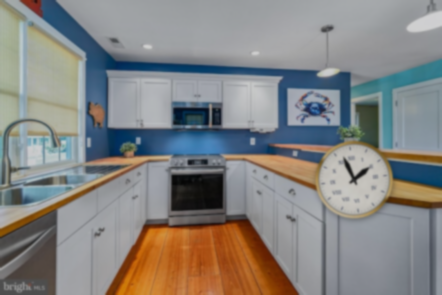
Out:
1 h 57 min
